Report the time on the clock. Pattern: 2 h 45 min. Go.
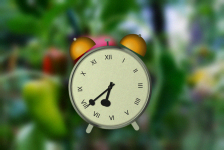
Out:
6 h 39 min
